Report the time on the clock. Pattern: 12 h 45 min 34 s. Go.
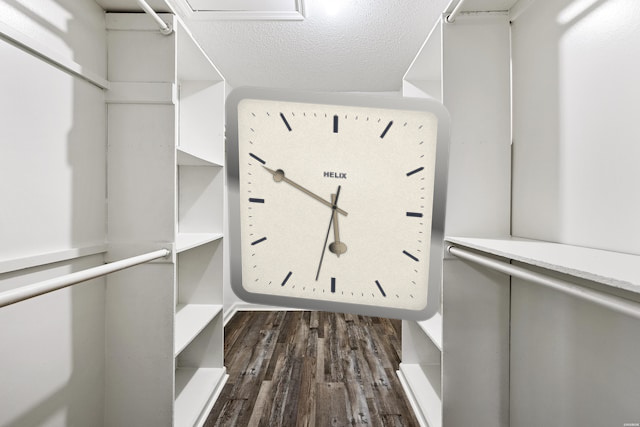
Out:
5 h 49 min 32 s
